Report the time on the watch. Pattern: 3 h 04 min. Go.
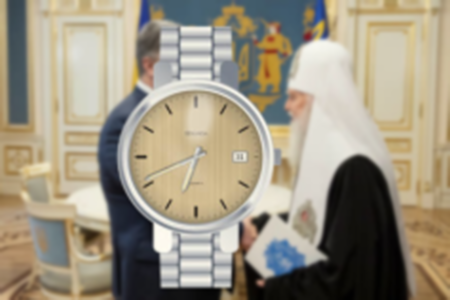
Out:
6 h 41 min
